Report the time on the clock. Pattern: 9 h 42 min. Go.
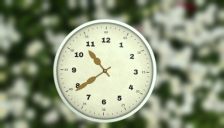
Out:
10 h 39 min
